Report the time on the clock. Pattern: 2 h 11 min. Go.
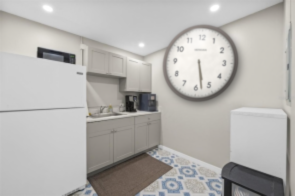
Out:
5 h 28 min
